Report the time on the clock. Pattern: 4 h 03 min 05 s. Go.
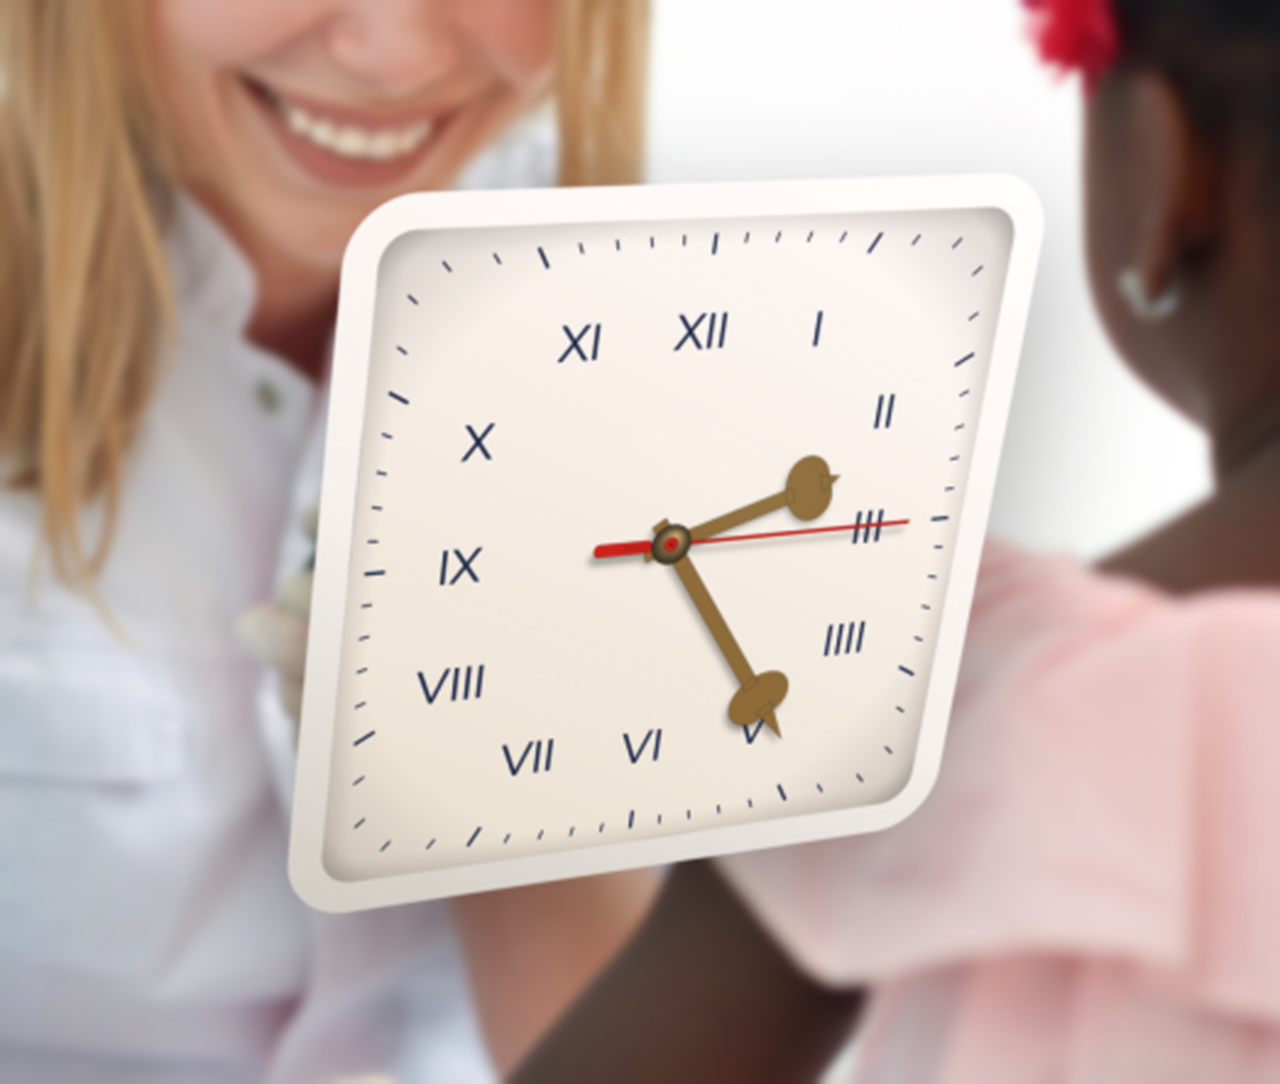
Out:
2 h 24 min 15 s
